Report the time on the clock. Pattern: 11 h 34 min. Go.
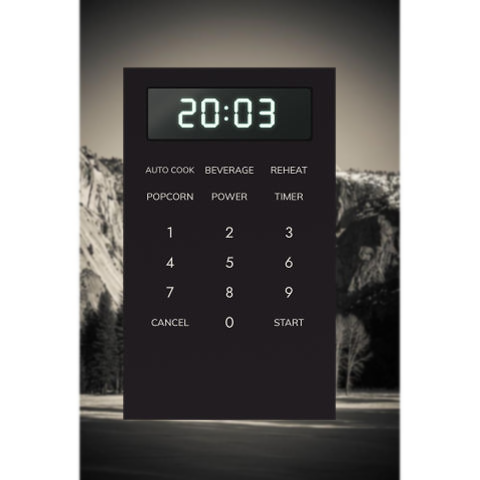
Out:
20 h 03 min
